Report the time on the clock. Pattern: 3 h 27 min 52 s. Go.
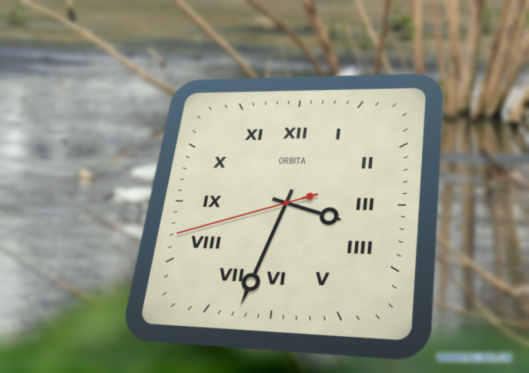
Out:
3 h 32 min 42 s
